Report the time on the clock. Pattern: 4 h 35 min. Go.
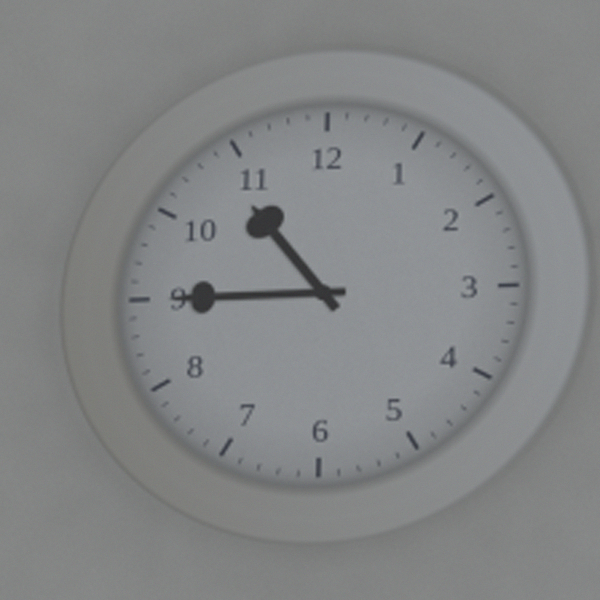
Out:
10 h 45 min
